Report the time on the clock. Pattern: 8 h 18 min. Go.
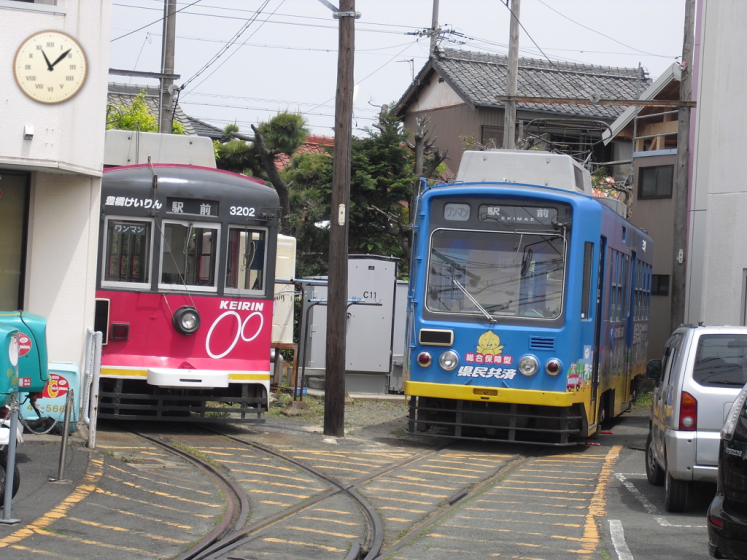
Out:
11 h 08 min
